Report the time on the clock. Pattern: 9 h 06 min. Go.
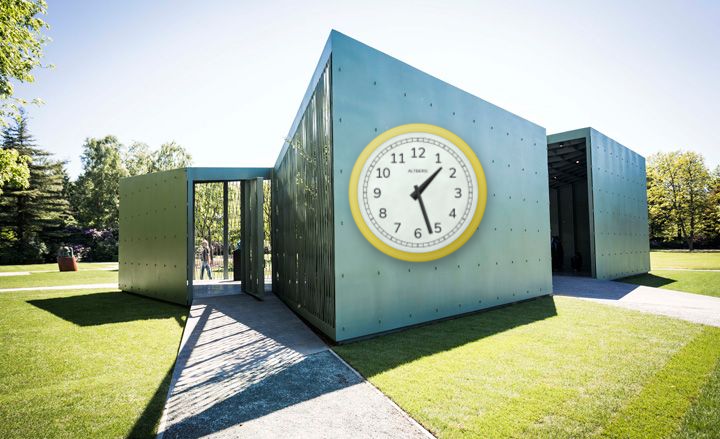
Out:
1 h 27 min
